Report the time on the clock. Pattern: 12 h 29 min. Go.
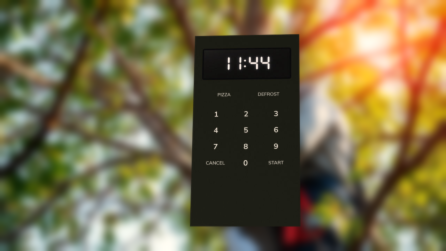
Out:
11 h 44 min
